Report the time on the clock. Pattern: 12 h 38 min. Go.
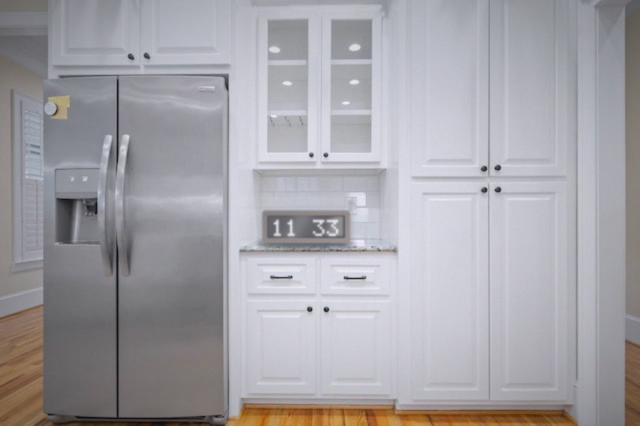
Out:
11 h 33 min
